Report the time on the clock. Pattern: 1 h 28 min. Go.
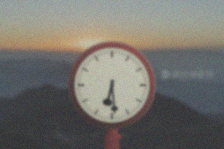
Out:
6 h 29 min
